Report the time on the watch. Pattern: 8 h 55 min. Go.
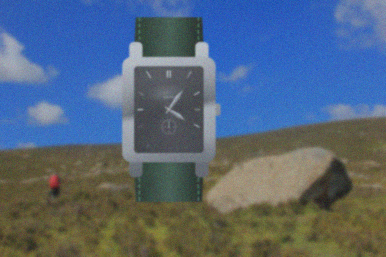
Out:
4 h 06 min
